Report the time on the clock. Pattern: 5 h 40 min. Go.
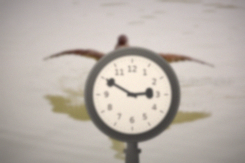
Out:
2 h 50 min
